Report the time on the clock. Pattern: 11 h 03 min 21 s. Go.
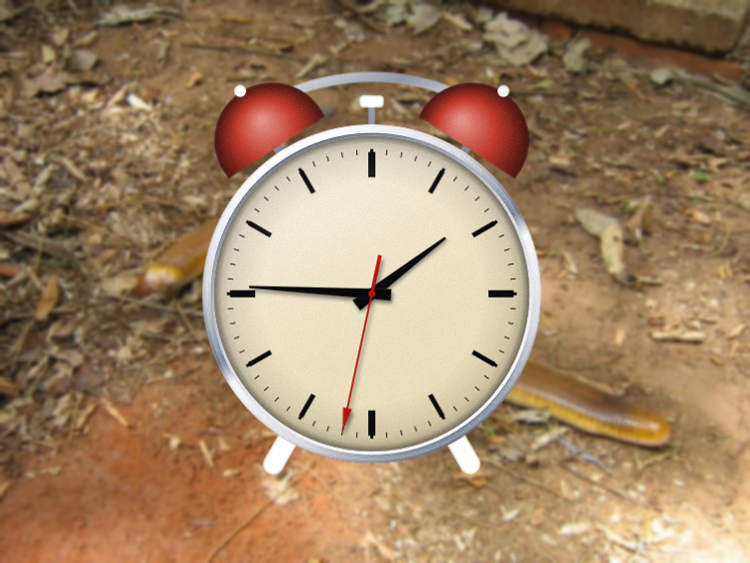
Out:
1 h 45 min 32 s
